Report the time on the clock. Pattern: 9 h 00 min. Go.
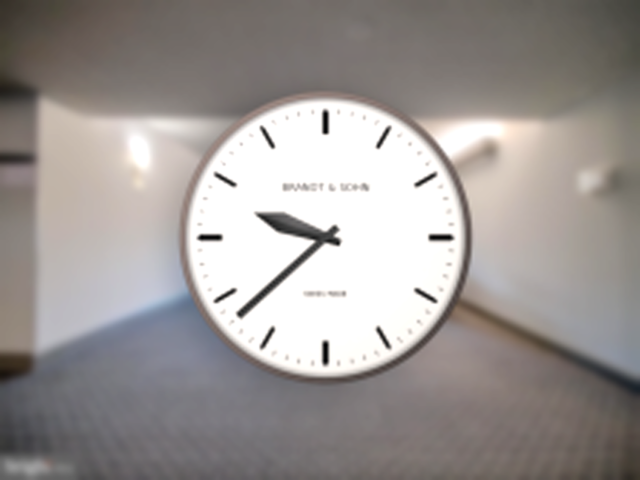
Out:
9 h 38 min
